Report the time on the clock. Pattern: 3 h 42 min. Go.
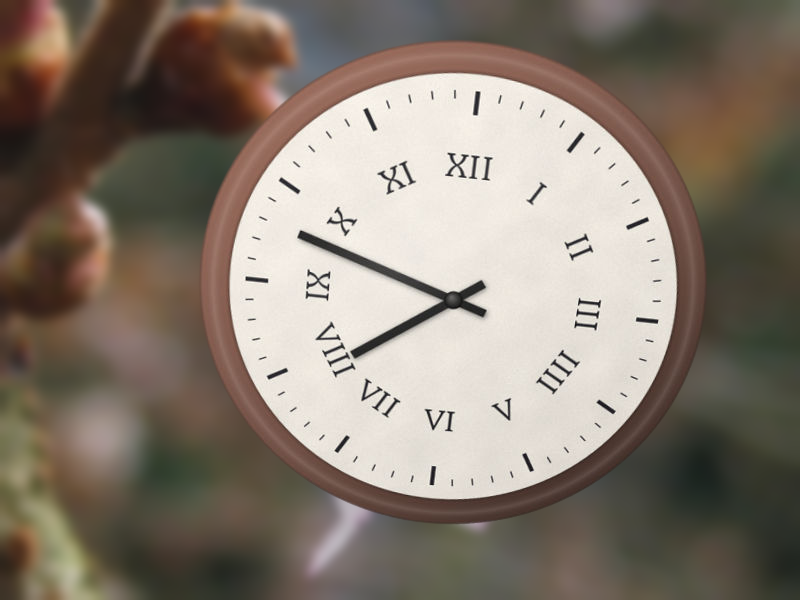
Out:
7 h 48 min
